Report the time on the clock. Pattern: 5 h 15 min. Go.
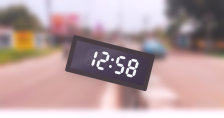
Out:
12 h 58 min
